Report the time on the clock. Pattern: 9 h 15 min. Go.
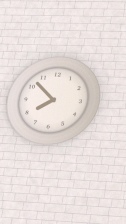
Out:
7 h 52 min
